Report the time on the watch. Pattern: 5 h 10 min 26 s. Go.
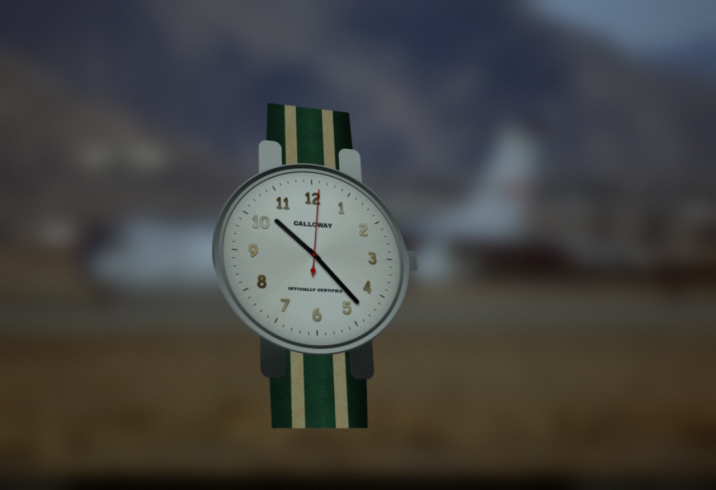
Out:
10 h 23 min 01 s
